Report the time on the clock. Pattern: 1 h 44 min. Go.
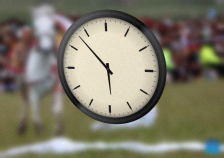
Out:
5 h 53 min
